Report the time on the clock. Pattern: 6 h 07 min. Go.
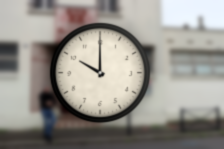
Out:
10 h 00 min
